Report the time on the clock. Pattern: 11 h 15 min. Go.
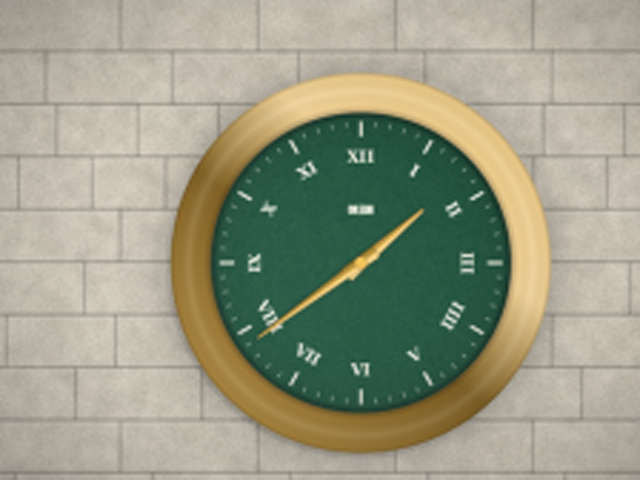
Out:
1 h 39 min
